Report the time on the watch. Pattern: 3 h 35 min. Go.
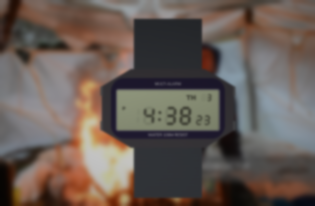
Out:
4 h 38 min
